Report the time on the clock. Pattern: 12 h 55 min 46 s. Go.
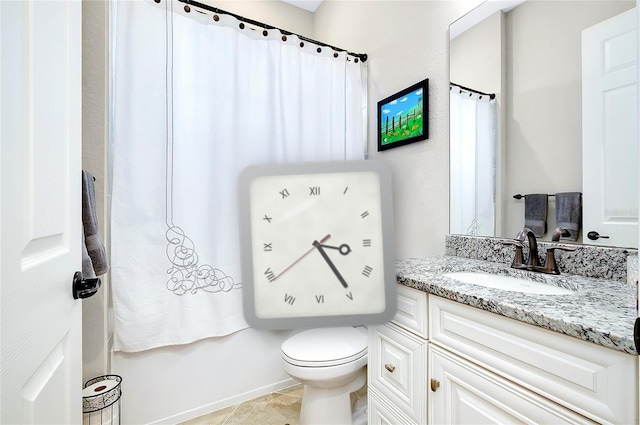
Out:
3 h 24 min 39 s
